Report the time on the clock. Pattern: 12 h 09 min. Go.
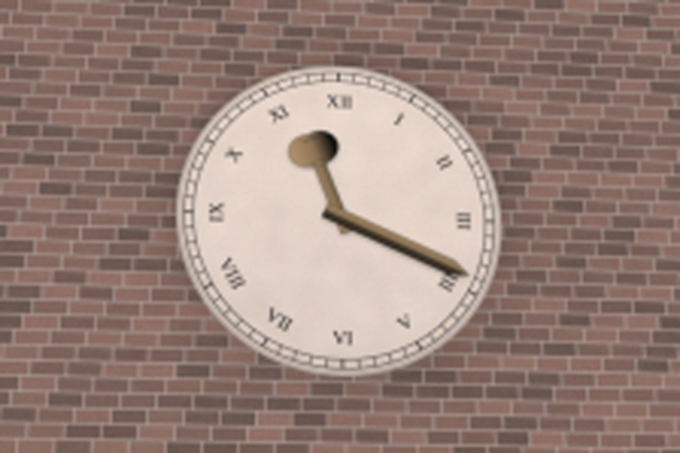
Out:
11 h 19 min
